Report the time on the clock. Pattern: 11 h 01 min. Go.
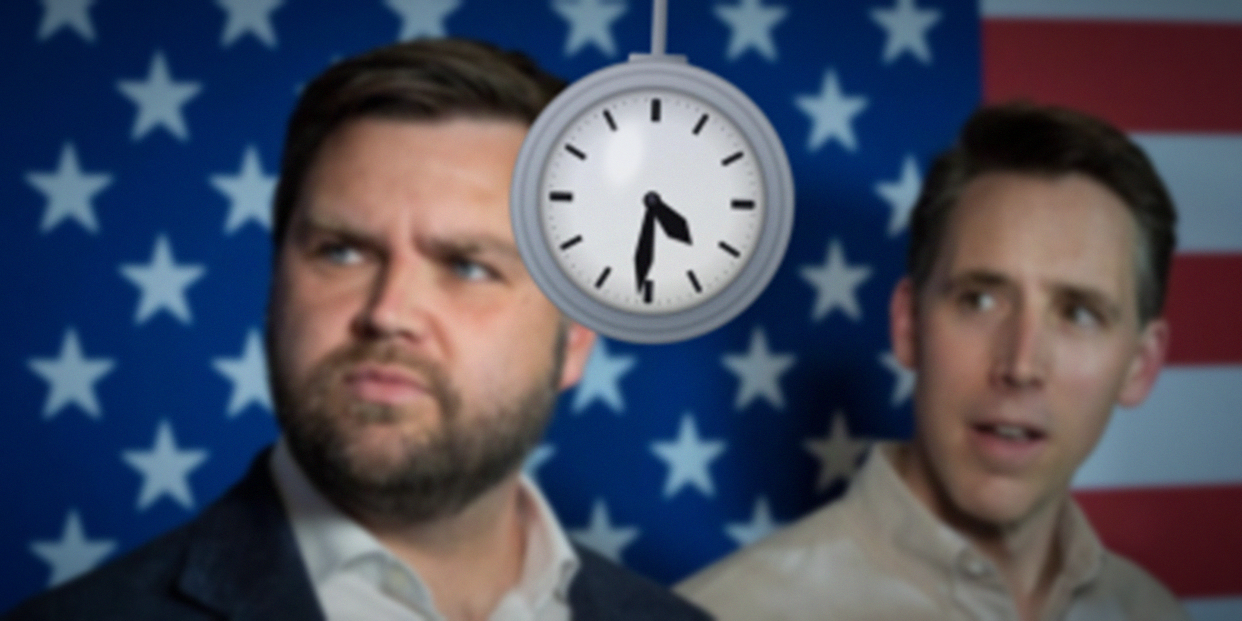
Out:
4 h 31 min
